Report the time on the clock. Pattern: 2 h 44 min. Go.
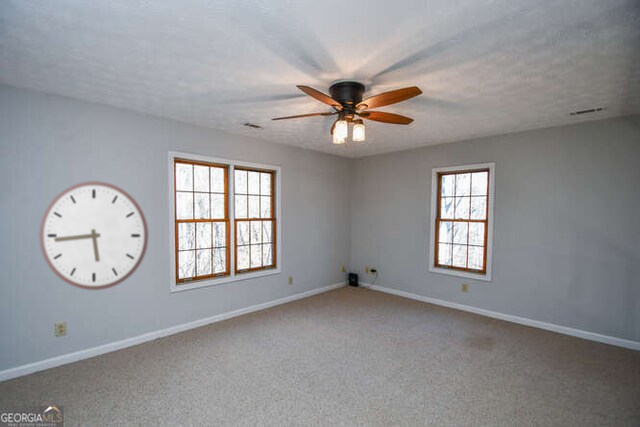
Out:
5 h 44 min
